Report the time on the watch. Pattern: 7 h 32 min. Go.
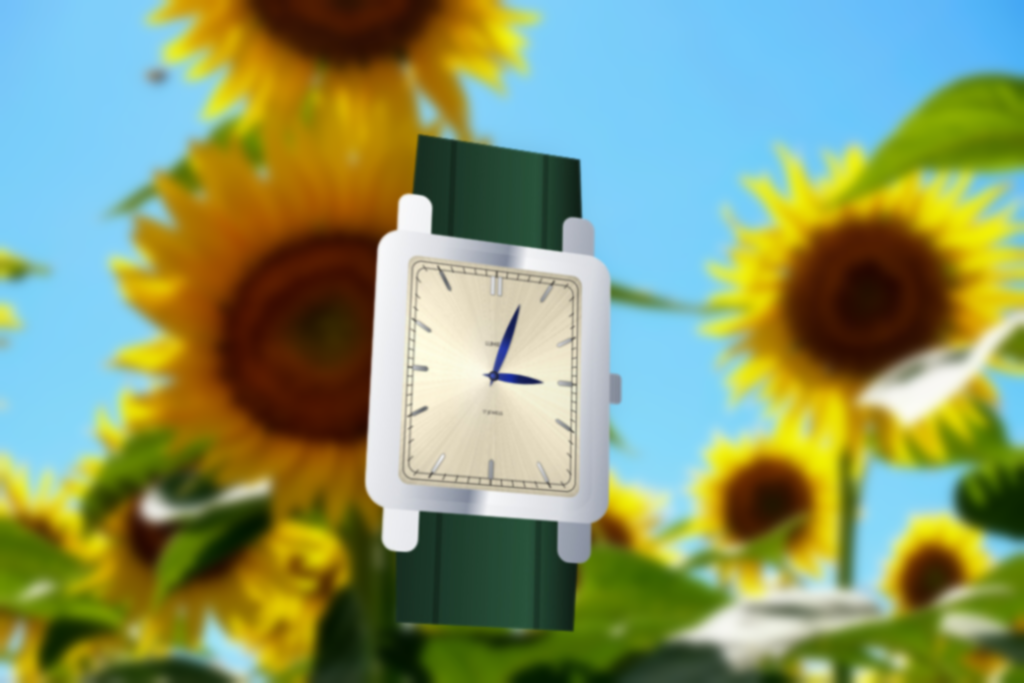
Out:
3 h 03 min
